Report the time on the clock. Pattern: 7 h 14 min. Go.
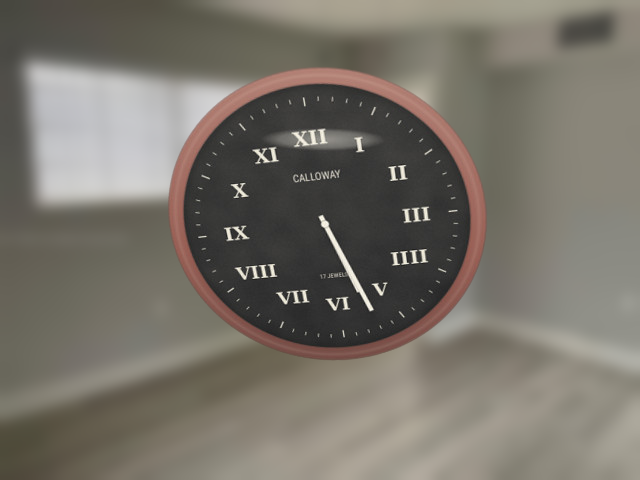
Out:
5 h 27 min
